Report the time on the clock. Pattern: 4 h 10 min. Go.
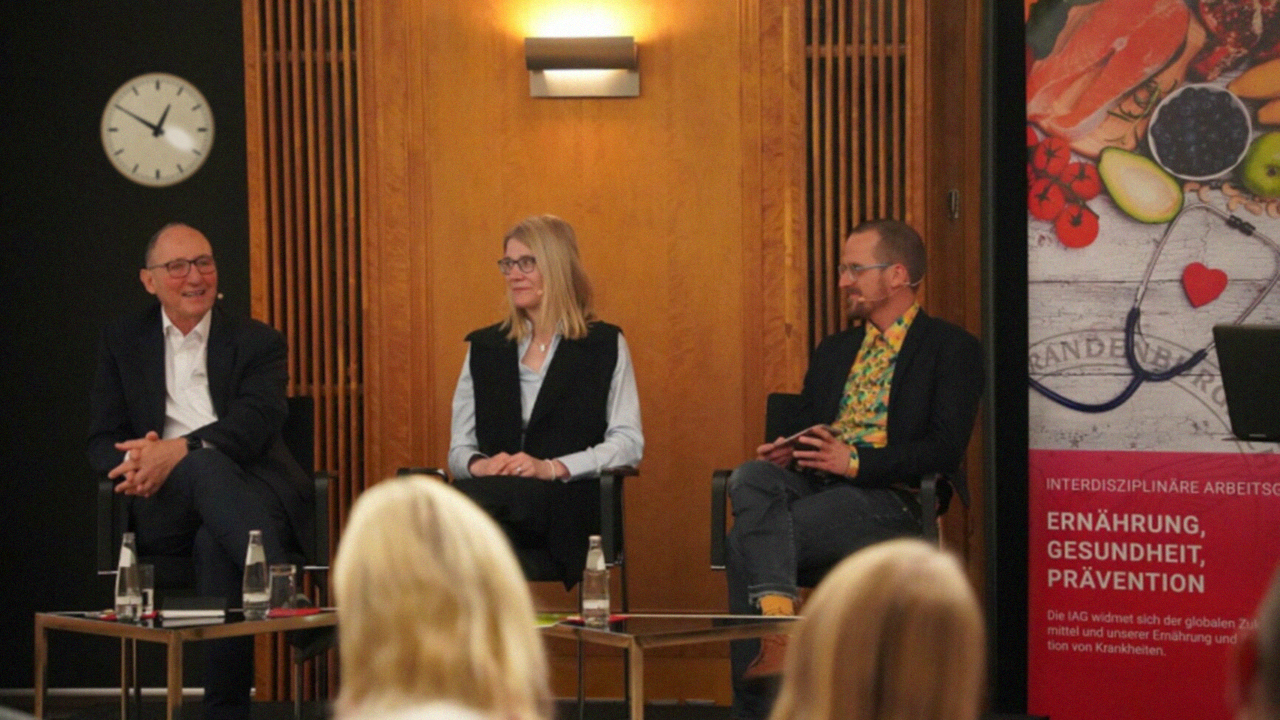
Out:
12 h 50 min
